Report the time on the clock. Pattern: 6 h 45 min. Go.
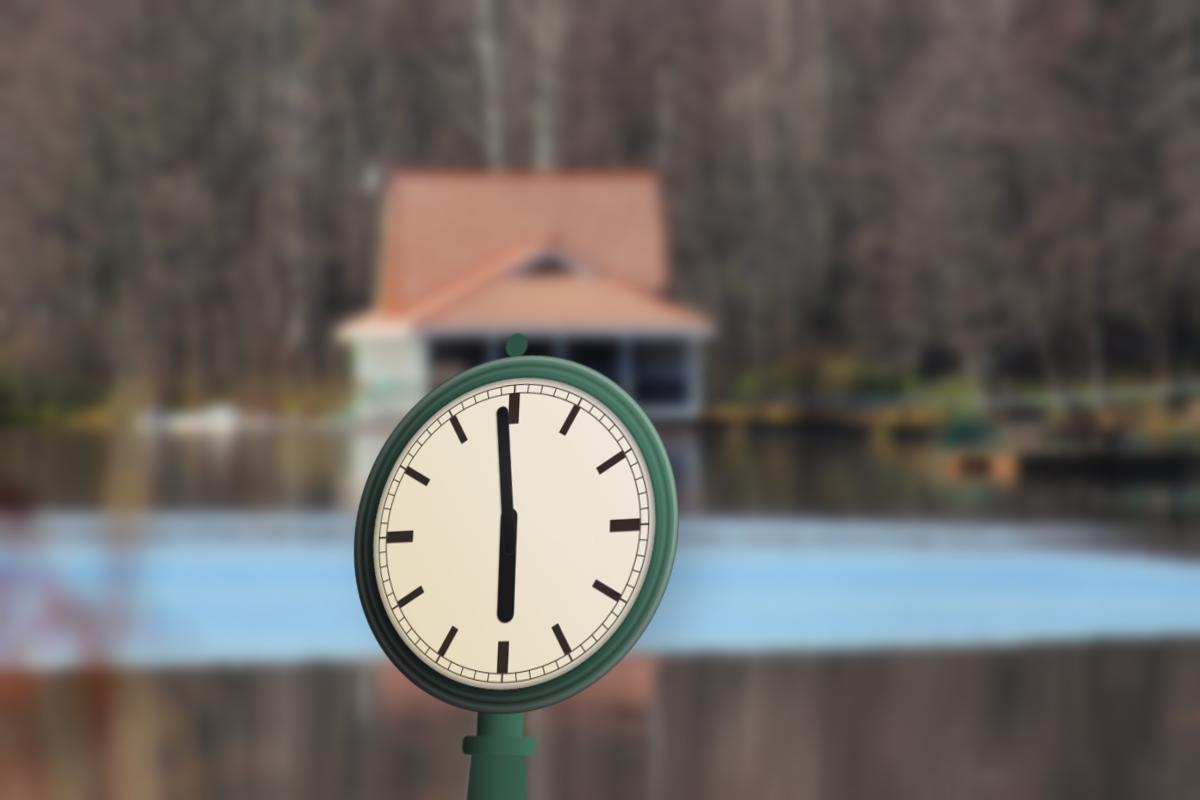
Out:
5 h 59 min
